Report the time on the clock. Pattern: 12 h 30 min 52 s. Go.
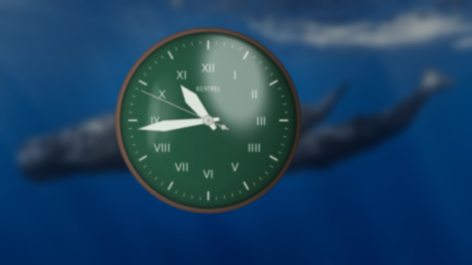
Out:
10 h 43 min 49 s
